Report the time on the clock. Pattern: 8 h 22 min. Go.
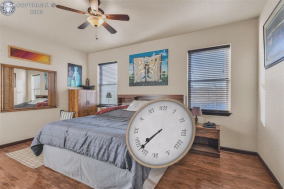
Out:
7 h 37 min
